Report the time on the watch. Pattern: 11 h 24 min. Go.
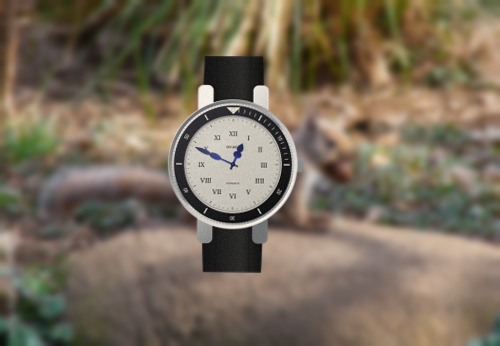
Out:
12 h 49 min
